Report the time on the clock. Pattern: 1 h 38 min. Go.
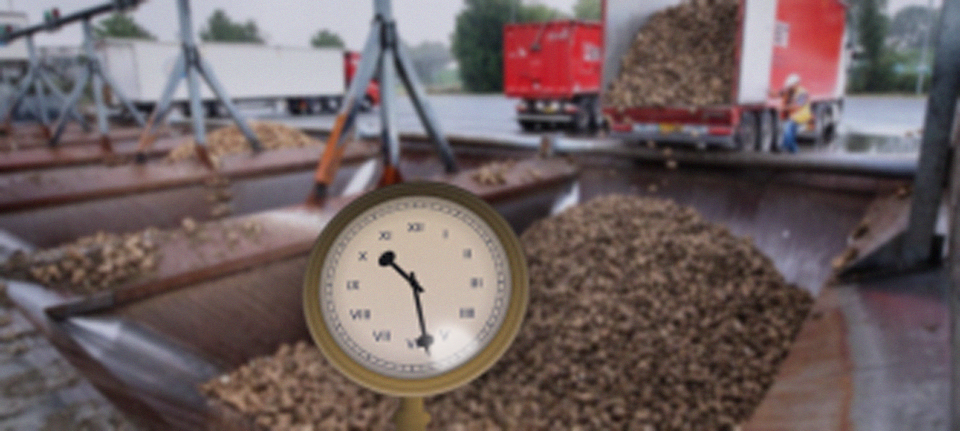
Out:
10 h 28 min
